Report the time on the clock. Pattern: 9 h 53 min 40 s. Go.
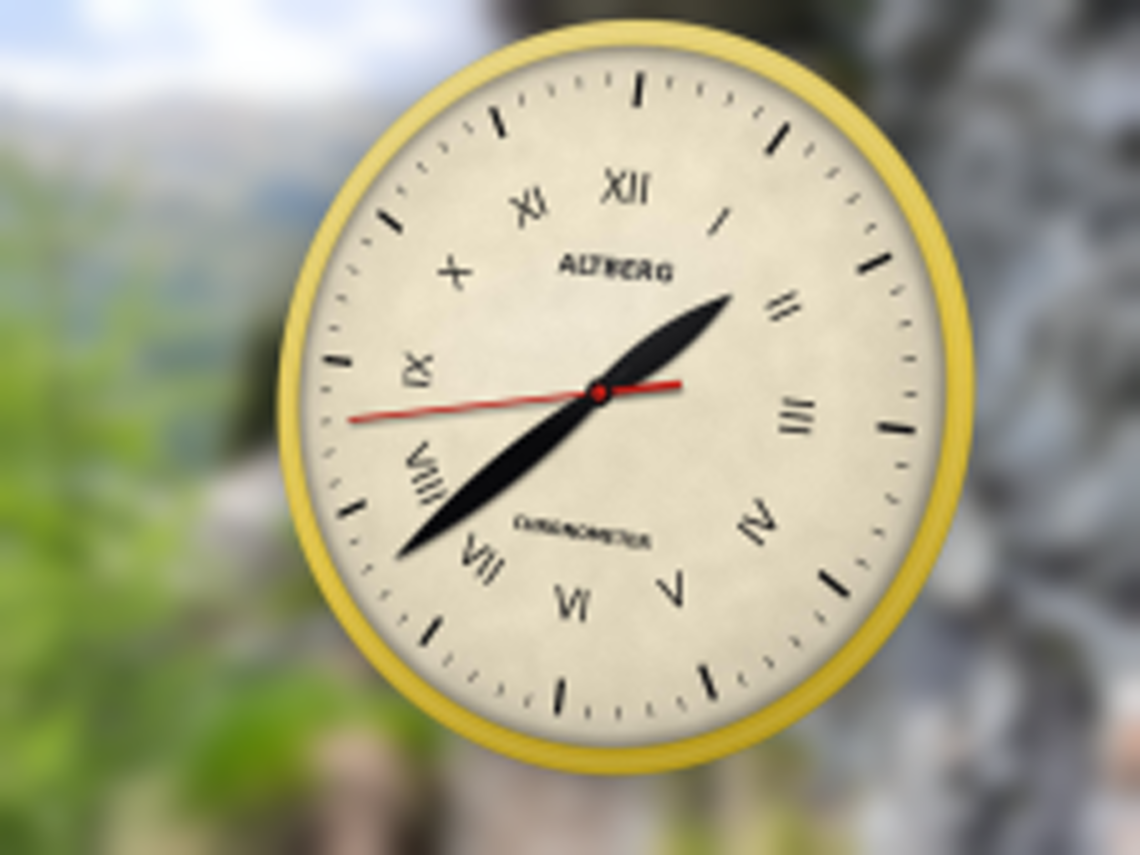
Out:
1 h 37 min 43 s
